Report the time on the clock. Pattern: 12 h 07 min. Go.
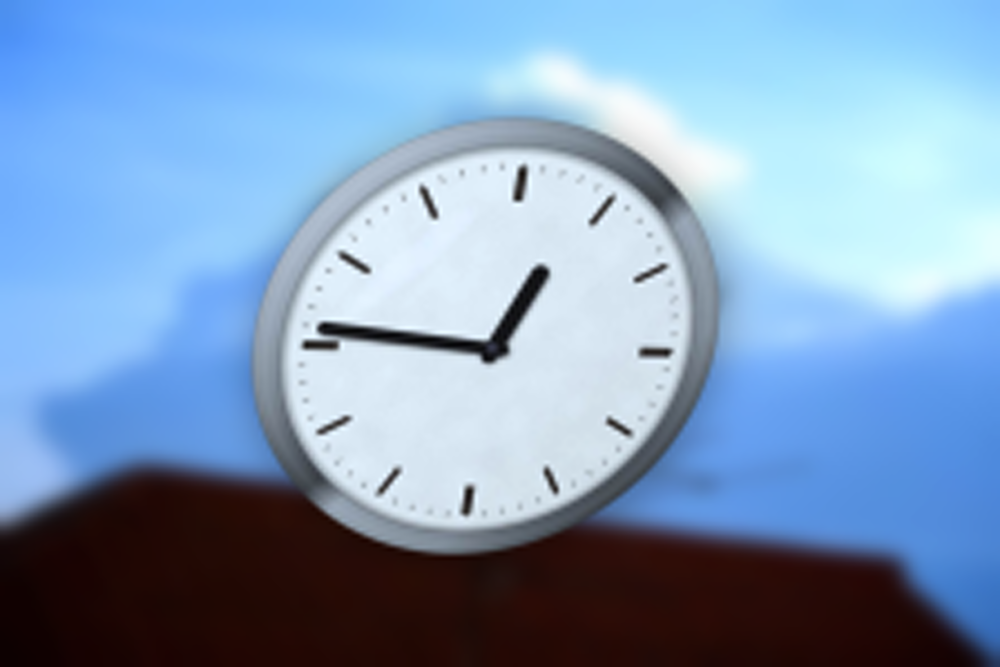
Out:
12 h 46 min
